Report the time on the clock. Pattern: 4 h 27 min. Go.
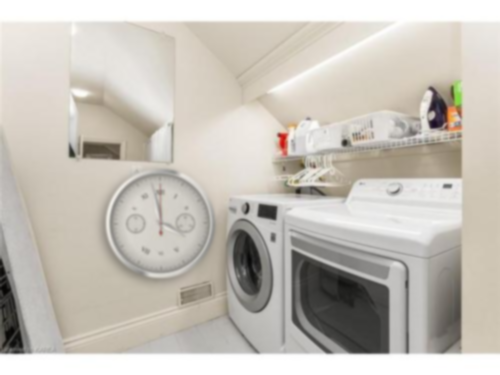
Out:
3 h 58 min
